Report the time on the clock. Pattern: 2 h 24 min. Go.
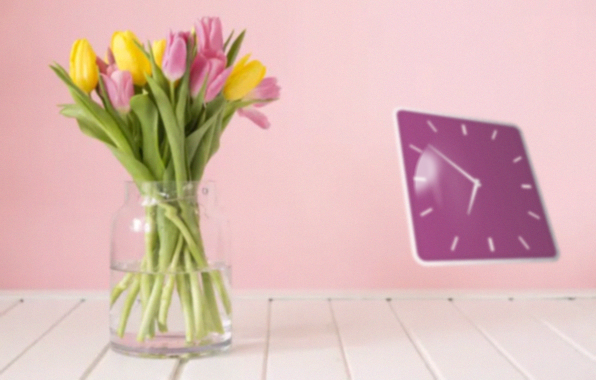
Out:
6 h 52 min
